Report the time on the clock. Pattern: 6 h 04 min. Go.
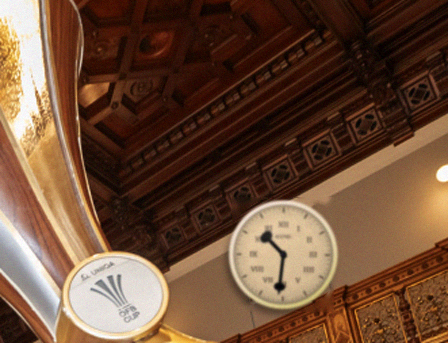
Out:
10 h 31 min
